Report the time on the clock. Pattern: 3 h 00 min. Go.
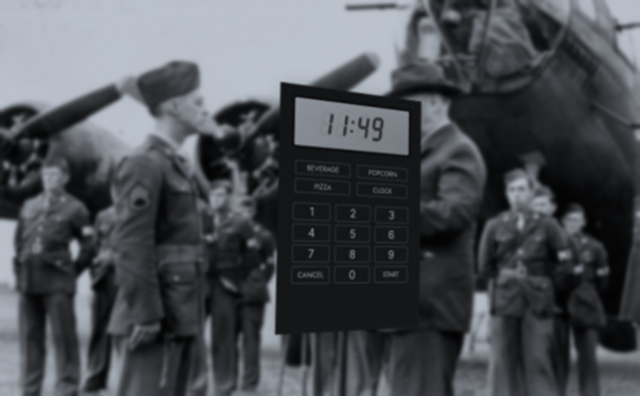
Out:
11 h 49 min
